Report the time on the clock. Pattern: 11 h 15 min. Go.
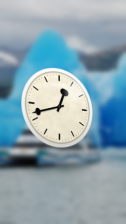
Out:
12 h 42 min
